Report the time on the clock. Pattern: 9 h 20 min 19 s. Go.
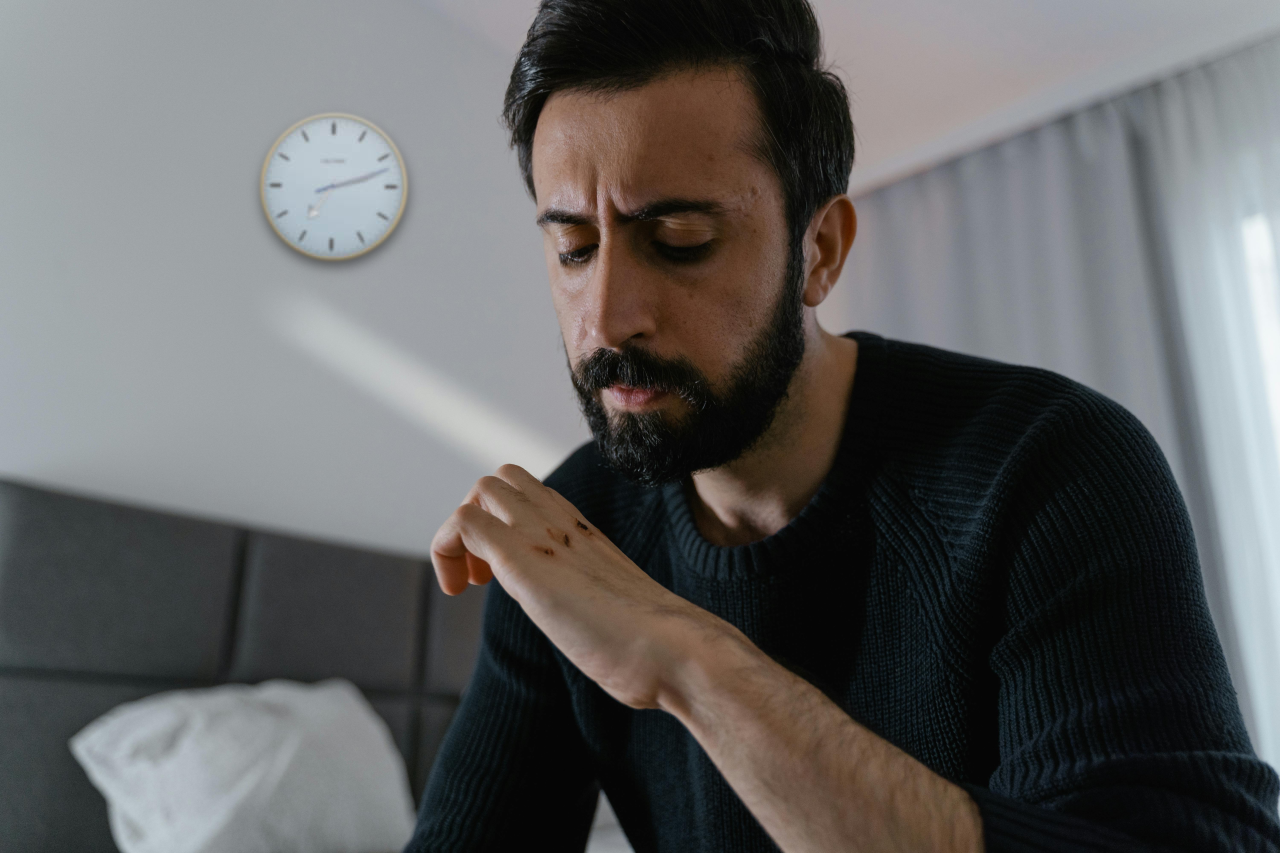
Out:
7 h 12 min 12 s
